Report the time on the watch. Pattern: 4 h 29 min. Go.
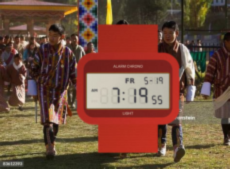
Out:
7 h 19 min
